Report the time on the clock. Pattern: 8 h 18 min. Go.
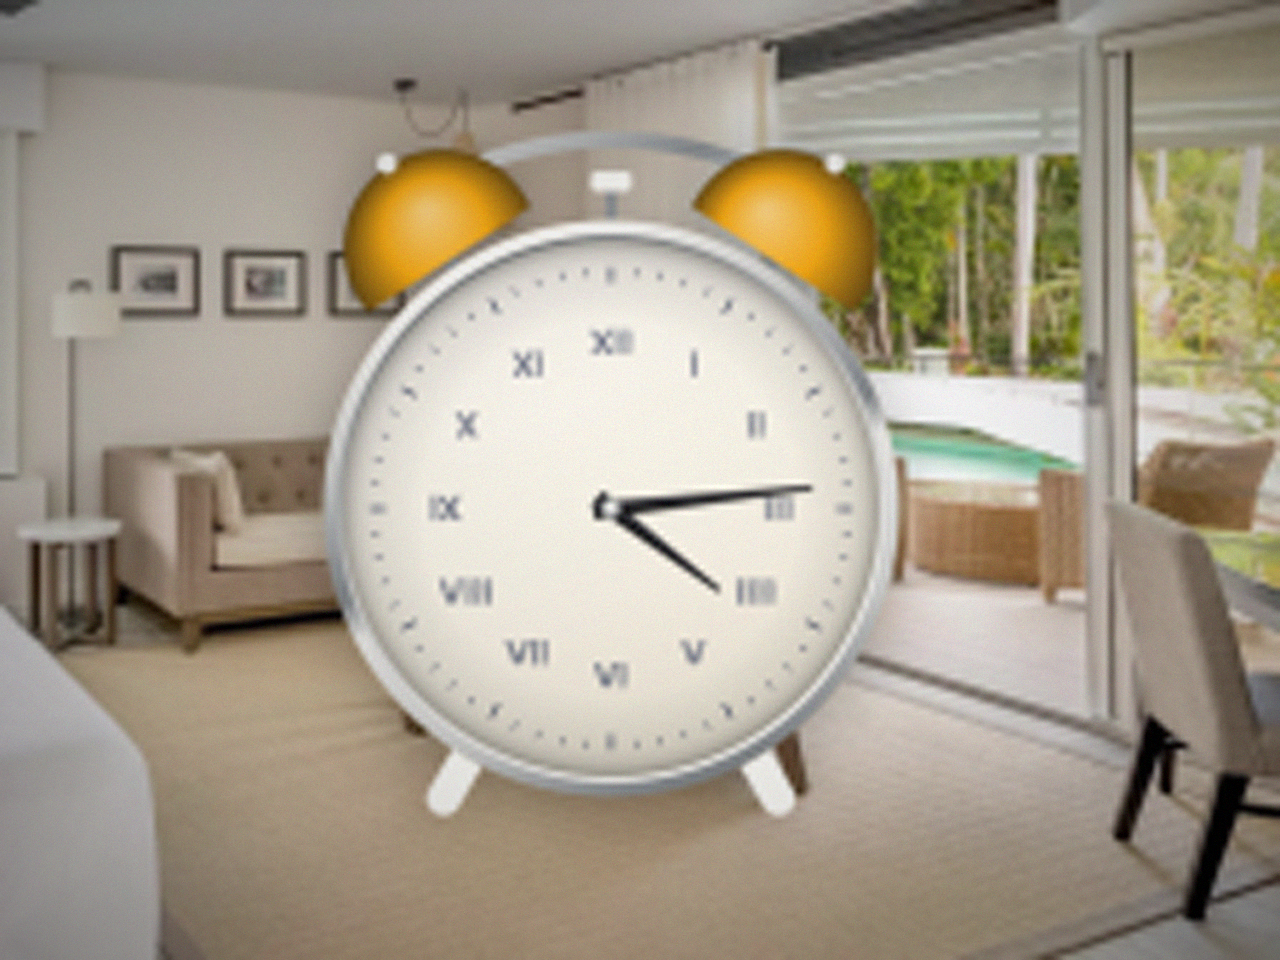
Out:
4 h 14 min
